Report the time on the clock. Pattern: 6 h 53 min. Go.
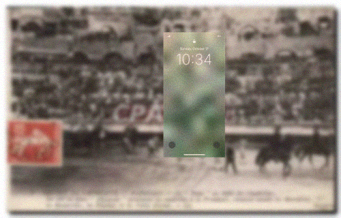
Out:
10 h 34 min
